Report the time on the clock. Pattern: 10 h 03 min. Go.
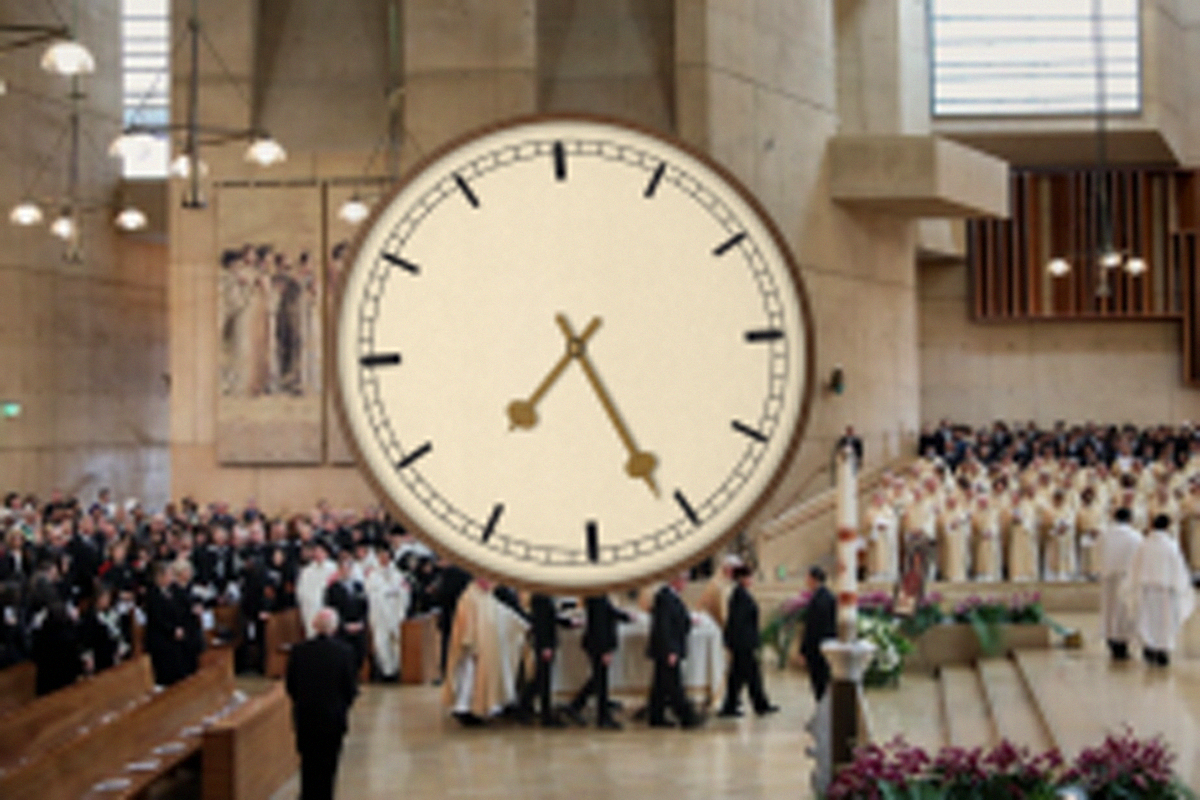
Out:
7 h 26 min
